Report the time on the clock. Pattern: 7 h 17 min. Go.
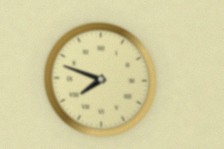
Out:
7 h 48 min
